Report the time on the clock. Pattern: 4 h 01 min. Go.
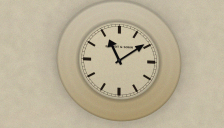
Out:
11 h 09 min
